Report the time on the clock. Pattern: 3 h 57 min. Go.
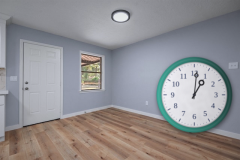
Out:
1 h 01 min
